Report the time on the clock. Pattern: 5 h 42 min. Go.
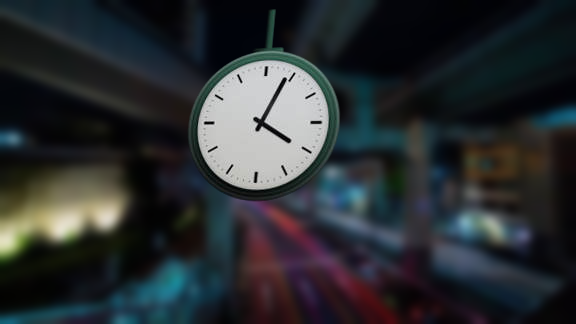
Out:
4 h 04 min
